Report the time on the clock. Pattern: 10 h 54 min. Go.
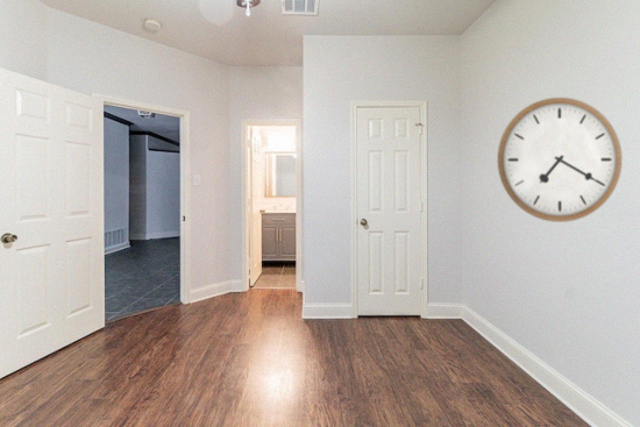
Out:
7 h 20 min
